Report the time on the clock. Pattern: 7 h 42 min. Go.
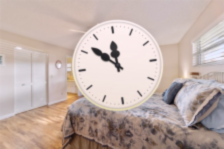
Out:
11 h 52 min
